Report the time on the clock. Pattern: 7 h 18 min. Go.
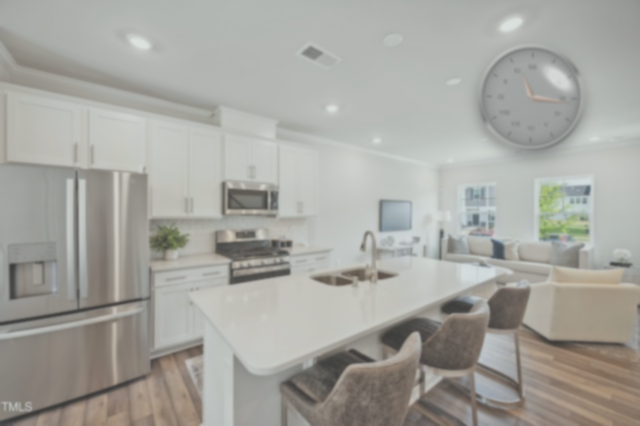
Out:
11 h 16 min
